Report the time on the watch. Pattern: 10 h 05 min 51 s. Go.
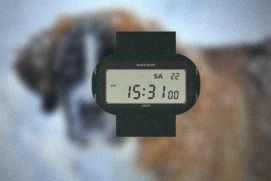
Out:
15 h 31 min 00 s
